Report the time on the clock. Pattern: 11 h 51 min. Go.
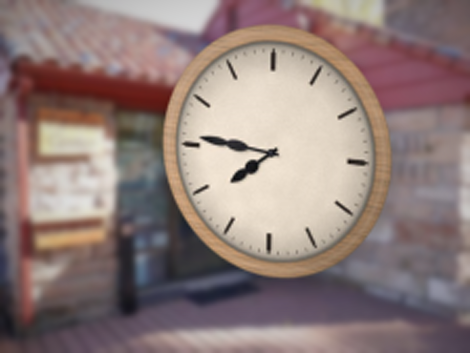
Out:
7 h 46 min
